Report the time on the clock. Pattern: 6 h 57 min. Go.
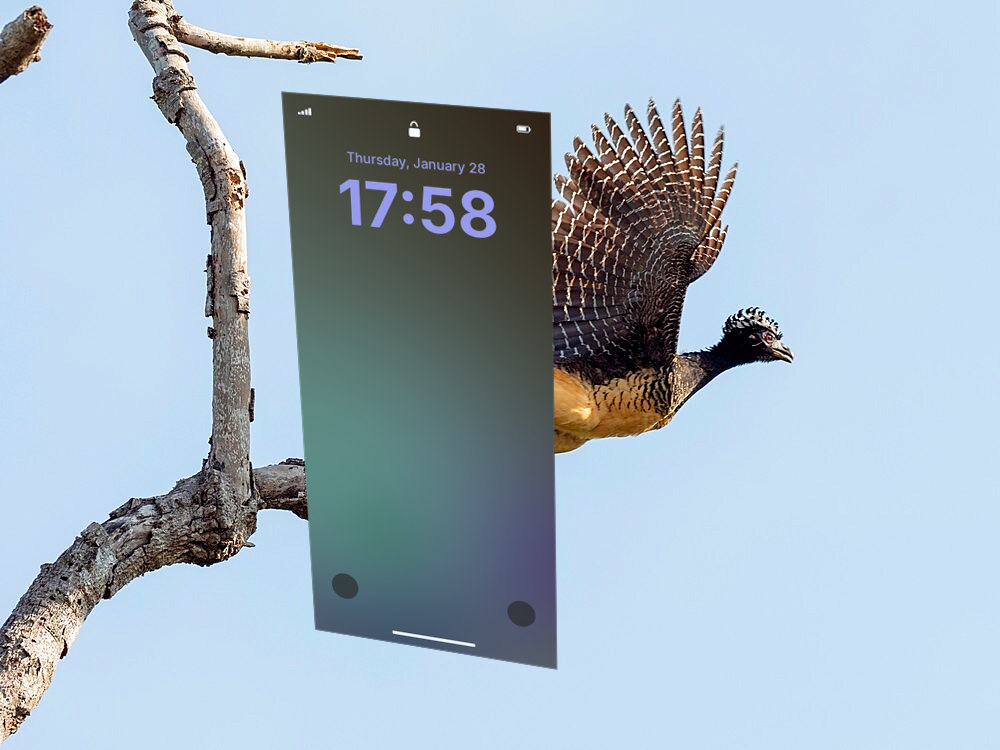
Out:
17 h 58 min
